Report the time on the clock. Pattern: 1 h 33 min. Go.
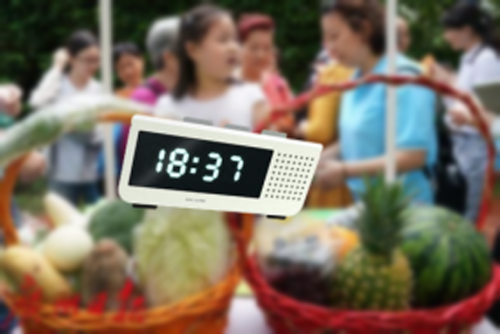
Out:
18 h 37 min
